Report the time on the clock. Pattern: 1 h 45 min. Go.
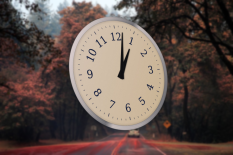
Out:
1 h 02 min
